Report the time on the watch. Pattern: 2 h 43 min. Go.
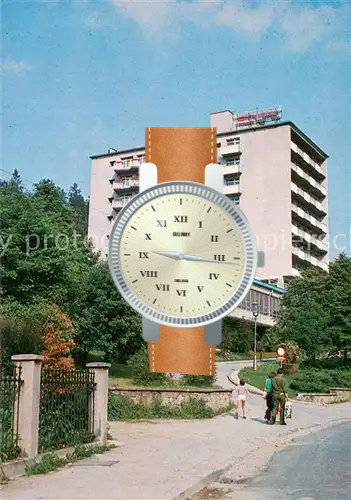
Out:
9 h 16 min
